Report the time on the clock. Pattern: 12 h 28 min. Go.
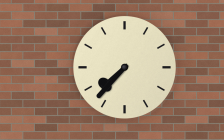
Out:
7 h 37 min
